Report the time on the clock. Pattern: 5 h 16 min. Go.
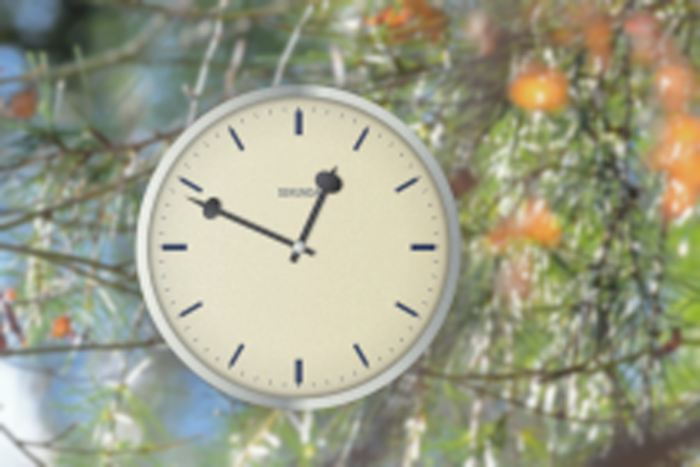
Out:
12 h 49 min
